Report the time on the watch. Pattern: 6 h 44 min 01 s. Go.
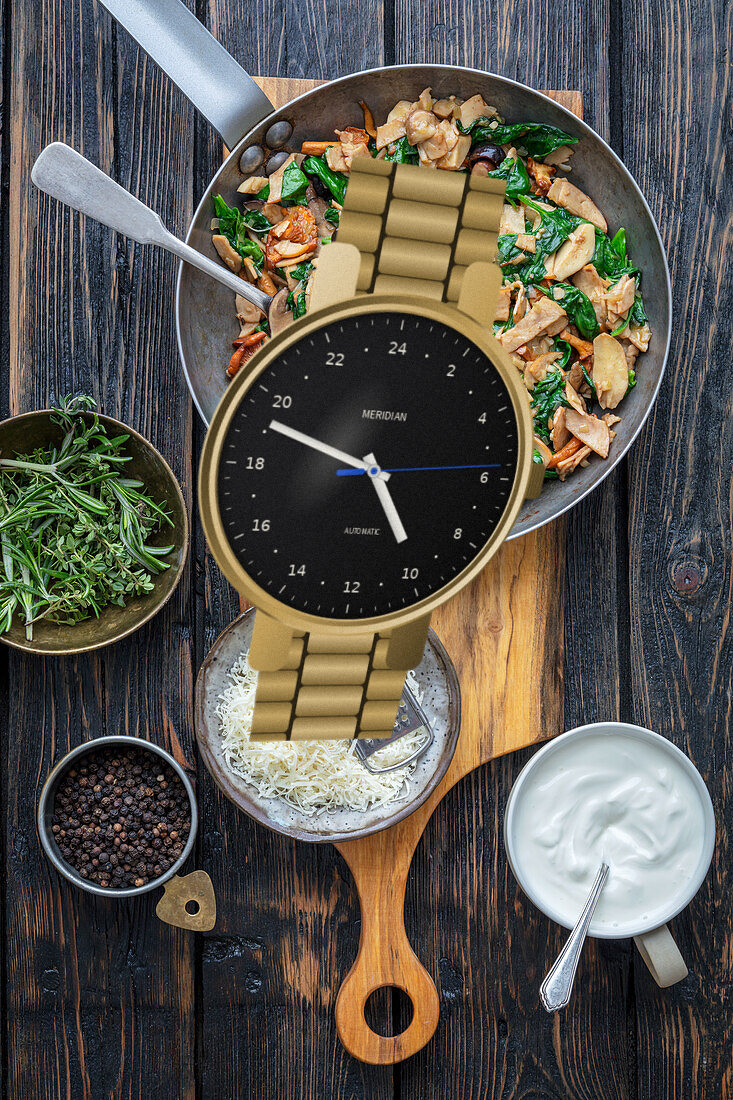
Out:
9 h 48 min 14 s
